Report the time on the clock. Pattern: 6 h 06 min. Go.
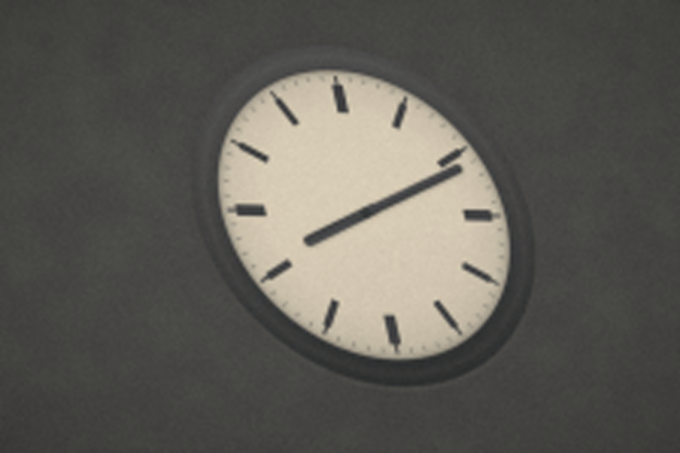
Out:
8 h 11 min
